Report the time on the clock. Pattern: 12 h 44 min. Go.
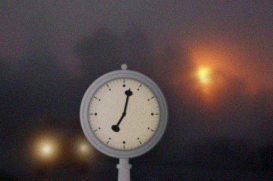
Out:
7 h 02 min
